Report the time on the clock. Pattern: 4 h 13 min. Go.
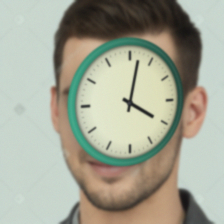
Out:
4 h 02 min
